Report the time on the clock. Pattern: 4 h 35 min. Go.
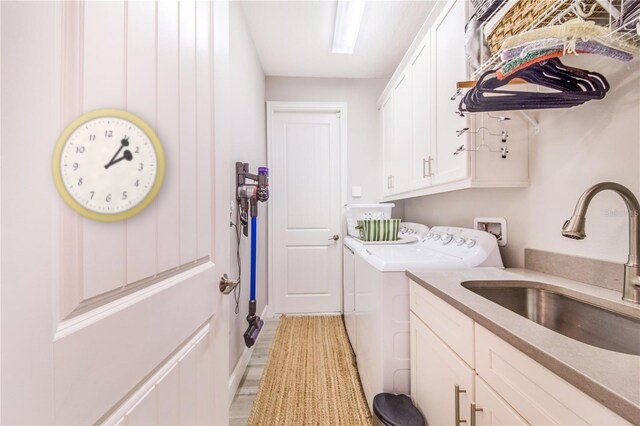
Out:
2 h 06 min
